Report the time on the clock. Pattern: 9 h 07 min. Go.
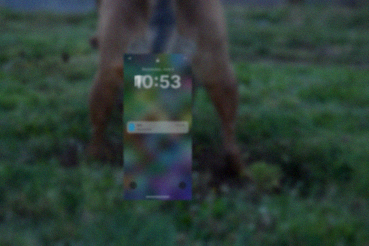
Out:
10 h 53 min
